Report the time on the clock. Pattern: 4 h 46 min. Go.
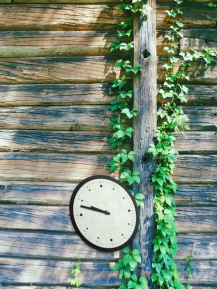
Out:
9 h 48 min
